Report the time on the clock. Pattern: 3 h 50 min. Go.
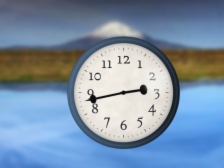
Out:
2 h 43 min
